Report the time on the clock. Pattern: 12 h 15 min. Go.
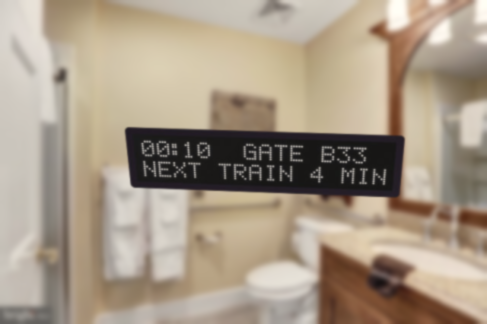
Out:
0 h 10 min
